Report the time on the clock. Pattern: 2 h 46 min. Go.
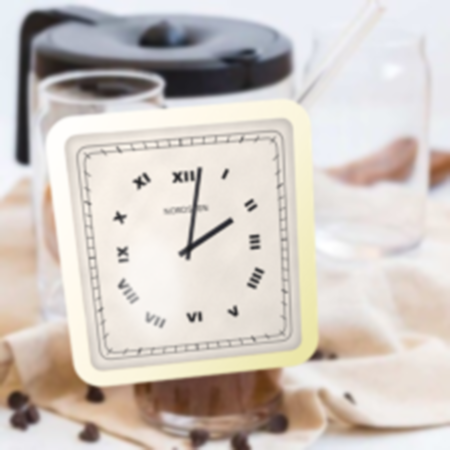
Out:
2 h 02 min
